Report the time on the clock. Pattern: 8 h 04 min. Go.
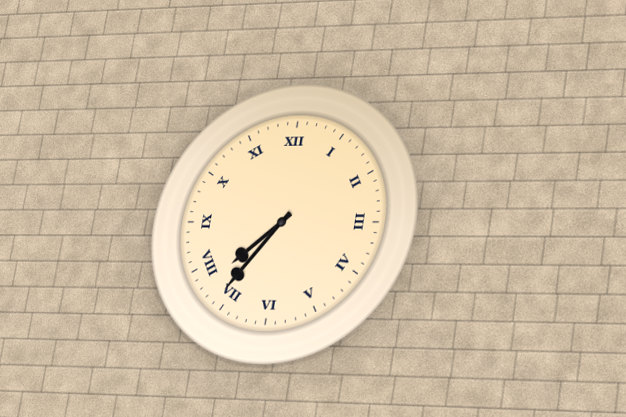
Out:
7 h 36 min
